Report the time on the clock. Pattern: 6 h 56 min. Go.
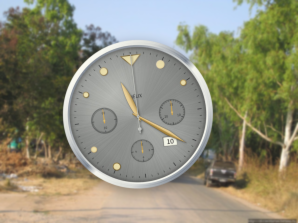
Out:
11 h 21 min
